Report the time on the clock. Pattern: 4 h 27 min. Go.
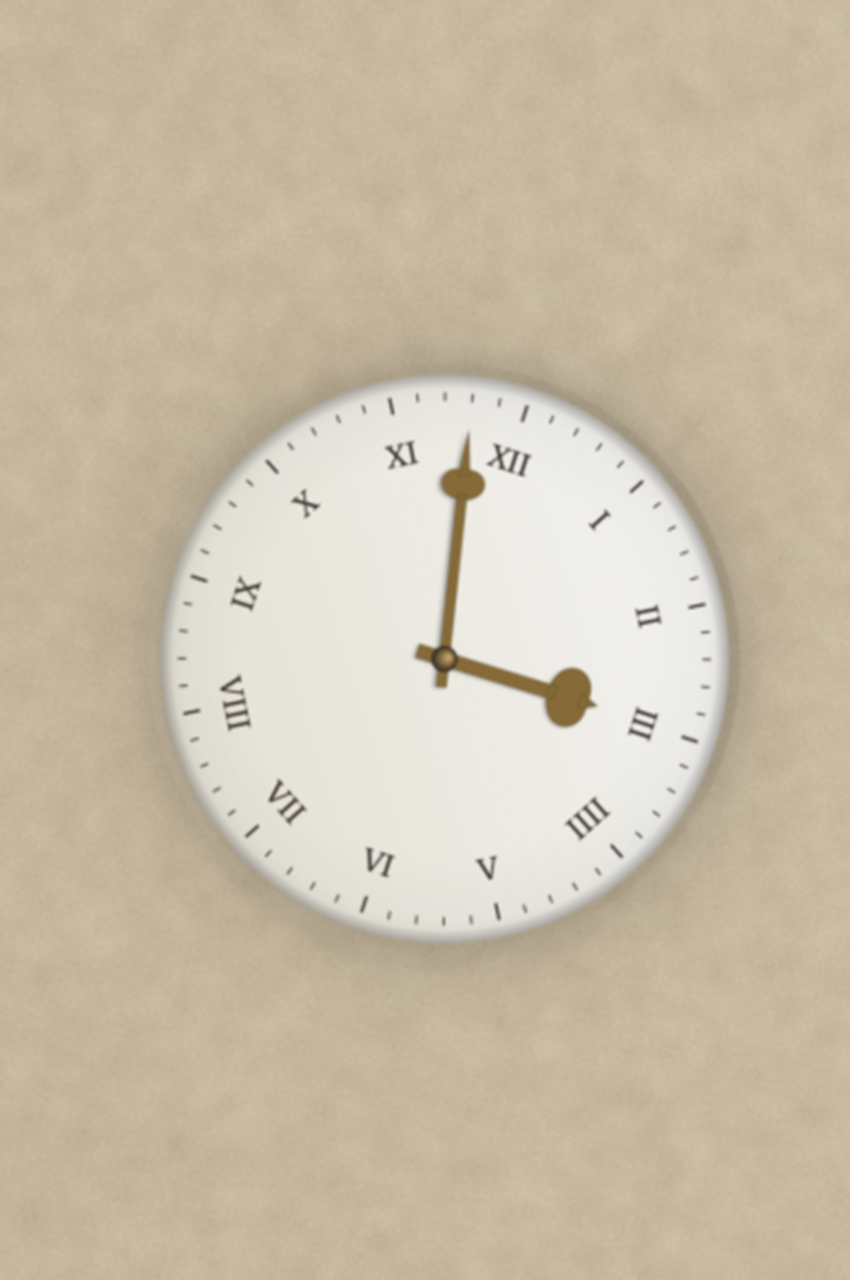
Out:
2 h 58 min
